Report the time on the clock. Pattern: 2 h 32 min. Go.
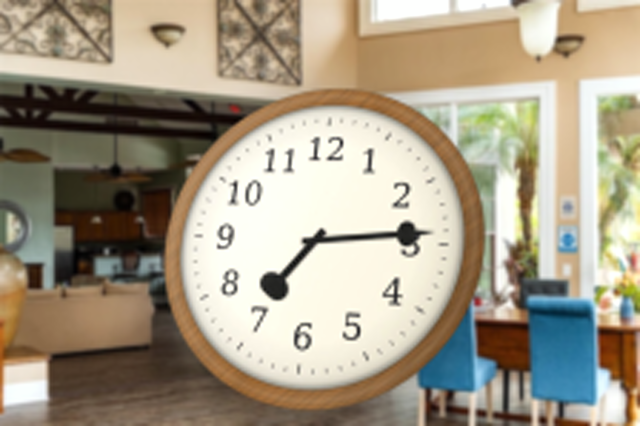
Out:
7 h 14 min
